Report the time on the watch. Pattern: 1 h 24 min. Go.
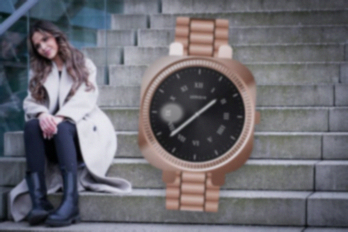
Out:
1 h 38 min
